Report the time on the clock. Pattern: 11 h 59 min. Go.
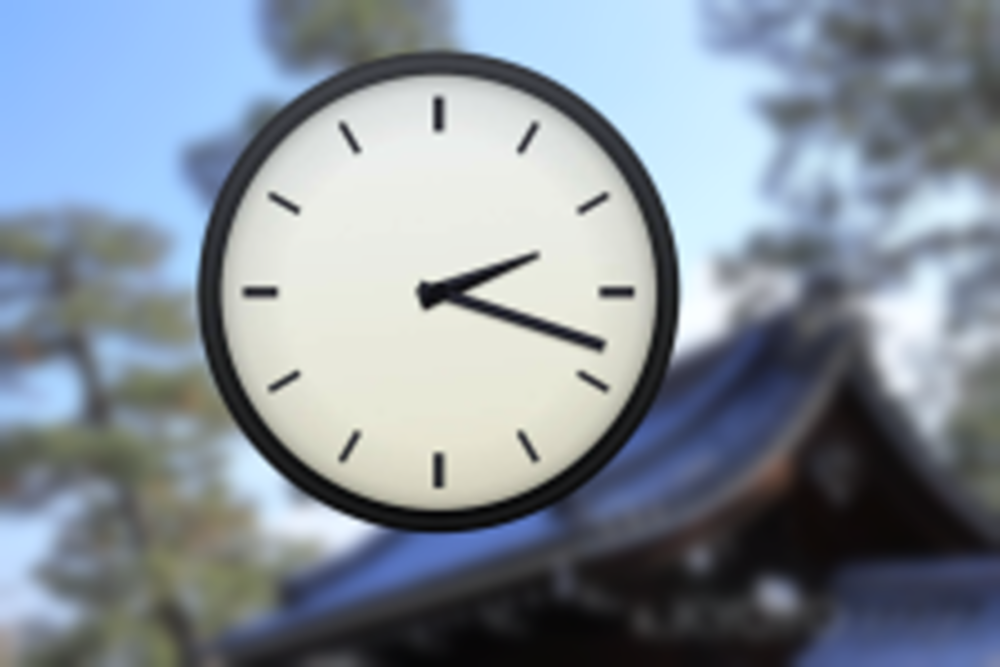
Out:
2 h 18 min
